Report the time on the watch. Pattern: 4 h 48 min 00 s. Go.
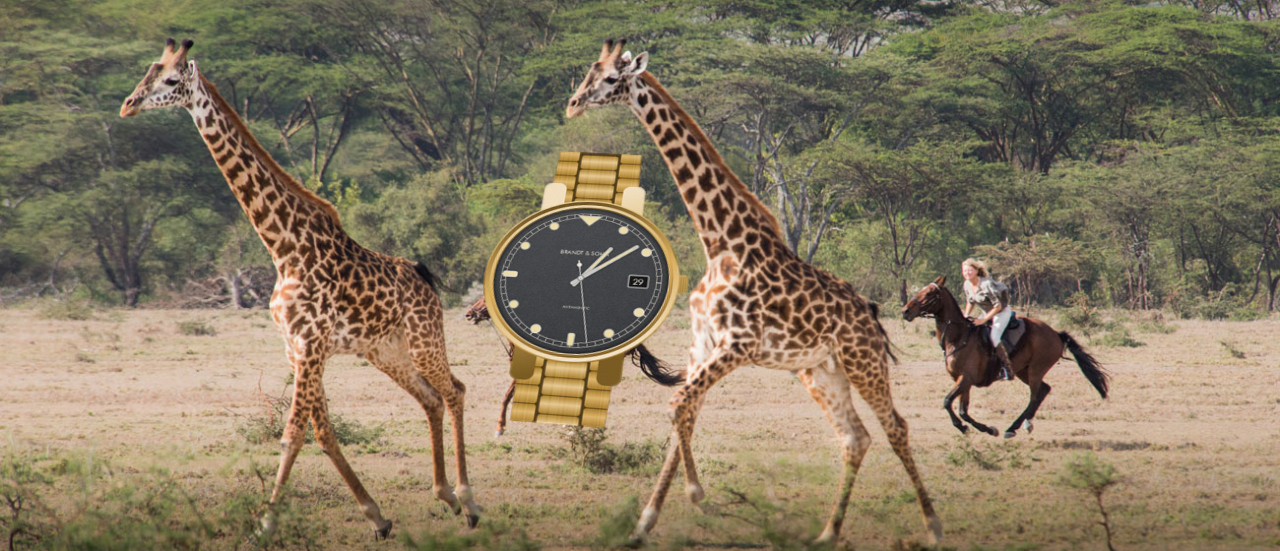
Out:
1 h 08 min 28 s
